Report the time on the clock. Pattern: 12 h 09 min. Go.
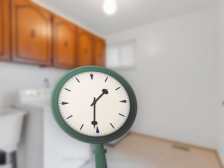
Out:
1 h 31 min
